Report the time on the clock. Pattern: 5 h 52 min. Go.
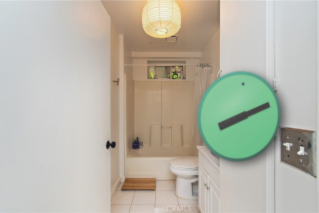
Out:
8 h 11 min
